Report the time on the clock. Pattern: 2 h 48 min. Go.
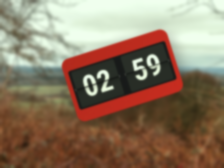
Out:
2 h 59 min
